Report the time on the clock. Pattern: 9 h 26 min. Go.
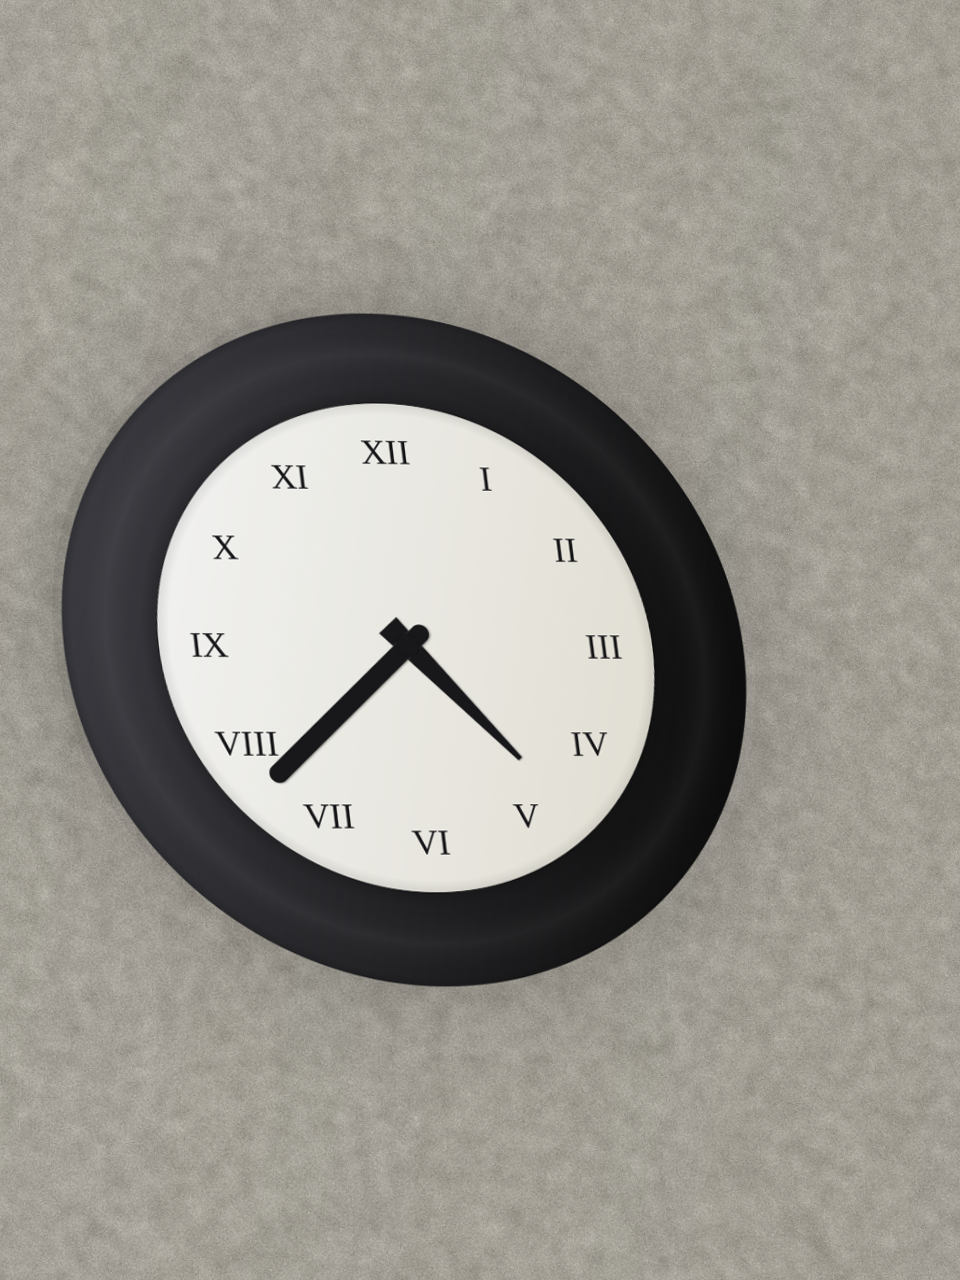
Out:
4 h 38 min
